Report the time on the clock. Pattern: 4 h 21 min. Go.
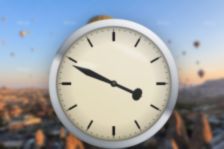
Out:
3 h 49 min
